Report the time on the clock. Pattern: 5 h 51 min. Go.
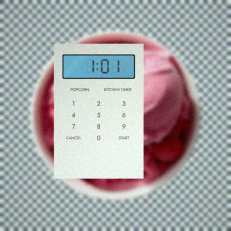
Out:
1 h 01 min
